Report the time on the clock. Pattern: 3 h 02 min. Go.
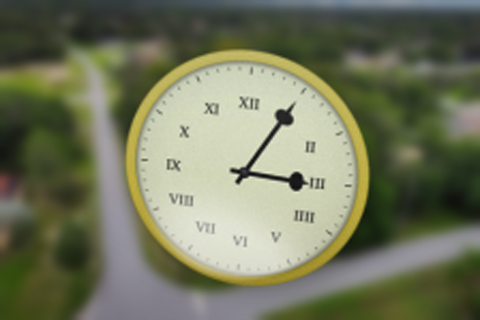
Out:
3 h 05 min
